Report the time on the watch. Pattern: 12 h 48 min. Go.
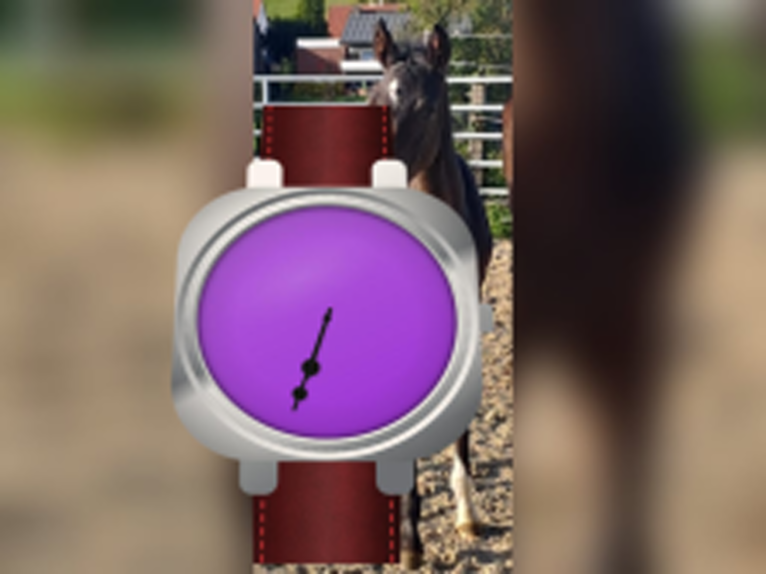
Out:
6 h 33 min
